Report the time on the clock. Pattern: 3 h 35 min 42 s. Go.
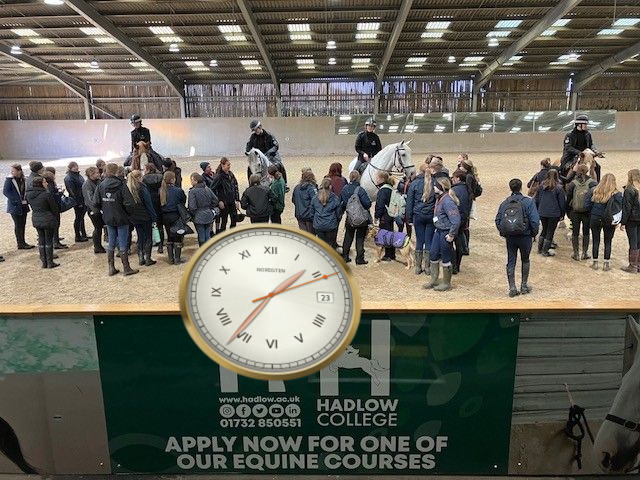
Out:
1 h 36 min 11 s
